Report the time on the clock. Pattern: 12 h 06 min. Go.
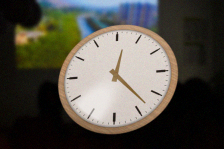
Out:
12 h 23 min
